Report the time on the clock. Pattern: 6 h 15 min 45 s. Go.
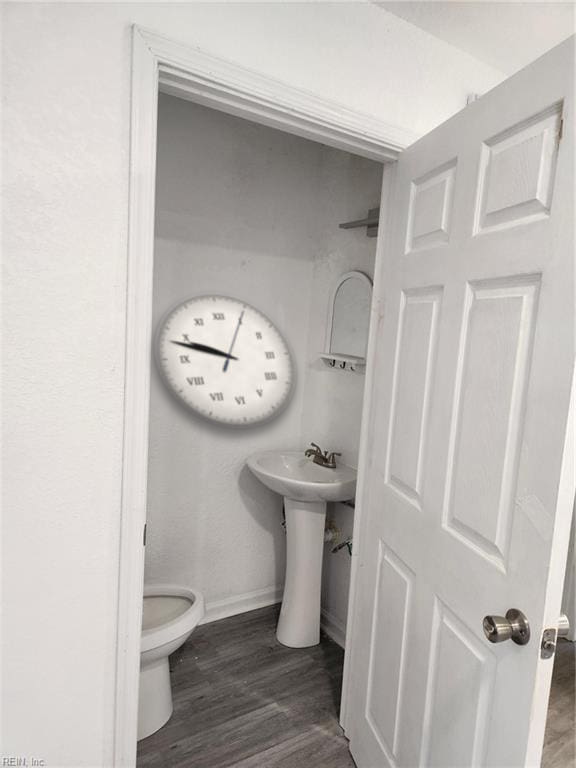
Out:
9 h 48 min 05 s
